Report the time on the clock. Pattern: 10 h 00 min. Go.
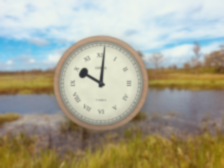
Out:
10 h 01 min
